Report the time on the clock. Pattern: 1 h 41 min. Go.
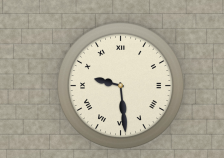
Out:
9 h 29 min
